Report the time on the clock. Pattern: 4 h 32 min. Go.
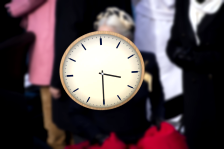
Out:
3 h 30 min
